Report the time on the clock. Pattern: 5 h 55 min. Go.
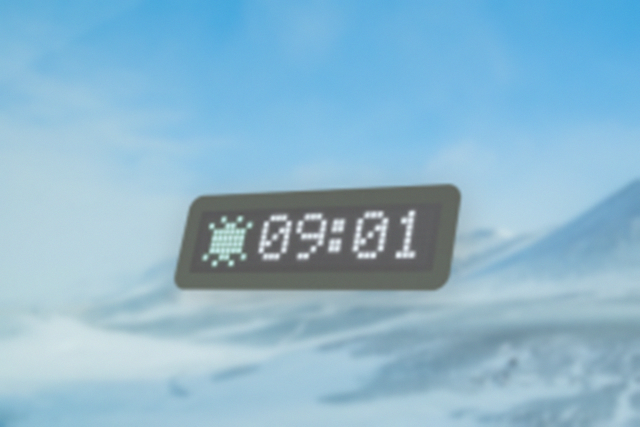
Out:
9 h 01 min
